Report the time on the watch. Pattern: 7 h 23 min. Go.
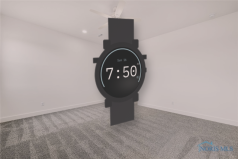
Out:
7 h 50 min
